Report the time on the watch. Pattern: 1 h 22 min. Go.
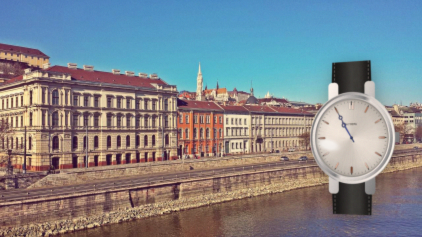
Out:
10 h 55 min
